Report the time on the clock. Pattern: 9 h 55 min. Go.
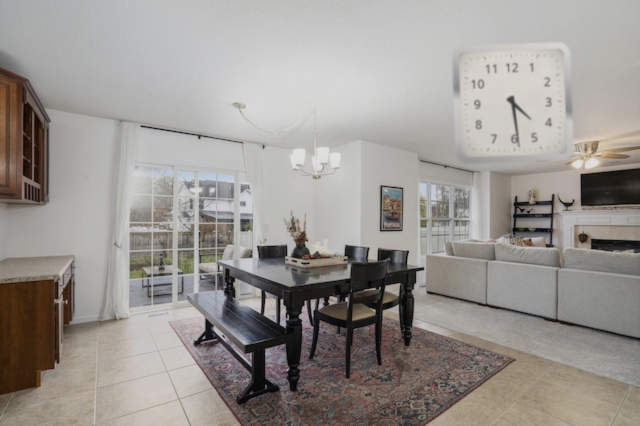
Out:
4 h 29 min
